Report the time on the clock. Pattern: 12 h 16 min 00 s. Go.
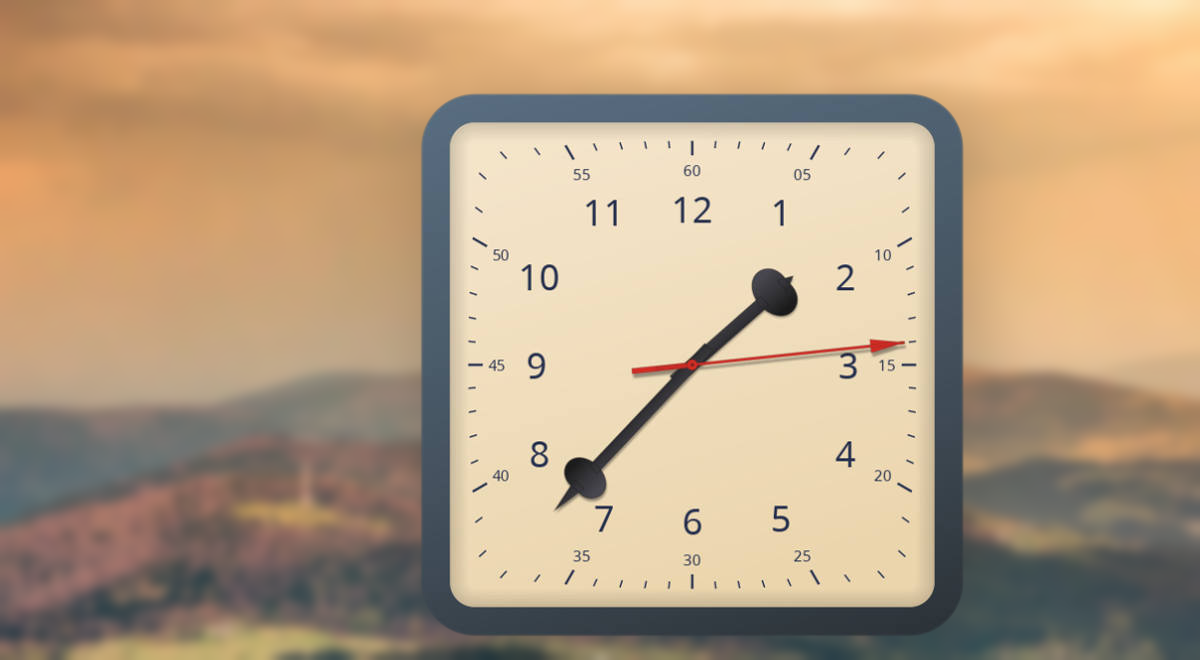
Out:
1 h 37 min 14 s
